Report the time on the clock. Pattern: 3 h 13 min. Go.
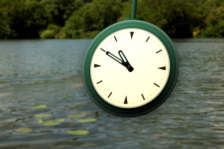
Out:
10 h 50 min
